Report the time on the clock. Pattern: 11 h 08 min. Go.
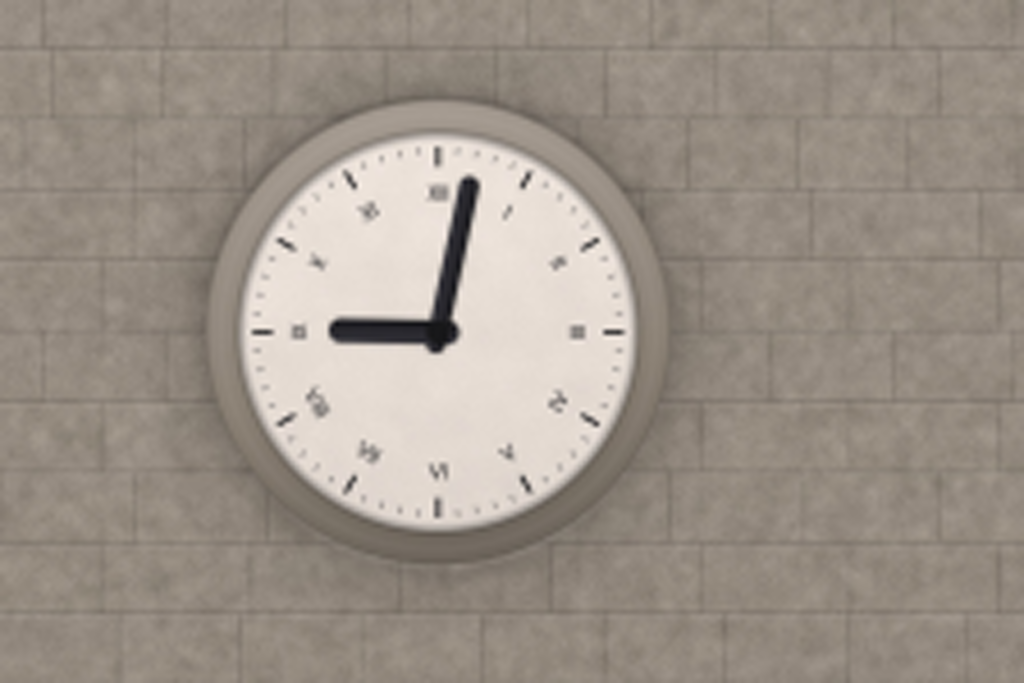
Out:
9 h 02 min
